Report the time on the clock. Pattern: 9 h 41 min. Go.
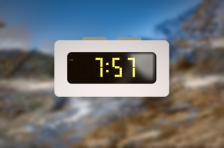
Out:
7 h 57 min
